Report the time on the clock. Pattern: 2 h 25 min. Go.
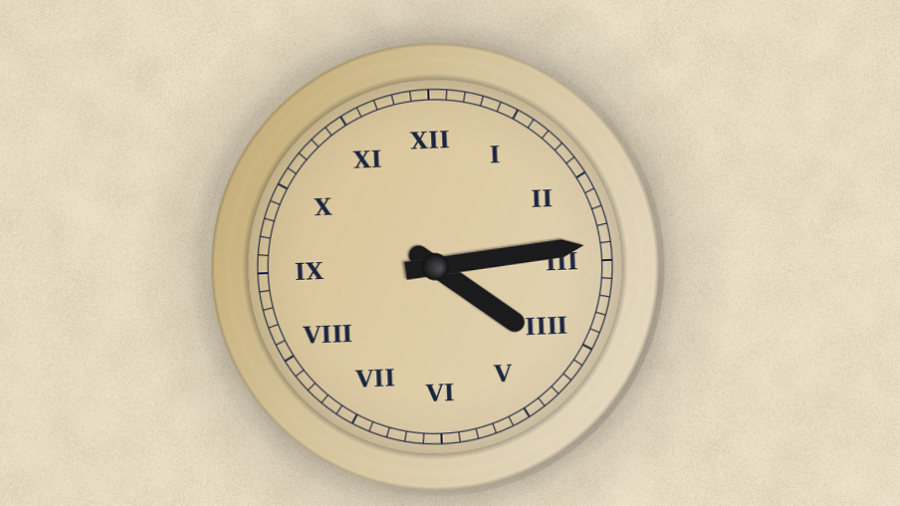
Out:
4 h 14 min
